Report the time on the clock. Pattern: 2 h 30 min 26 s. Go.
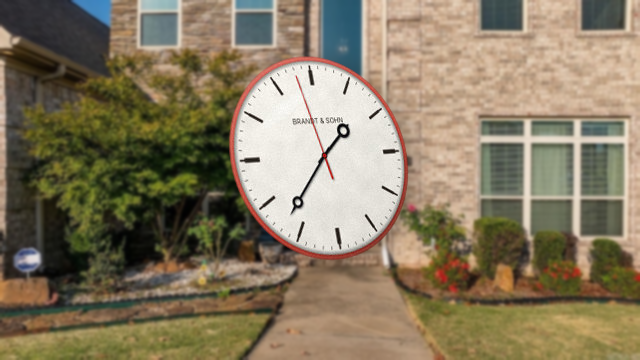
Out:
1 h 36 min 58 s
